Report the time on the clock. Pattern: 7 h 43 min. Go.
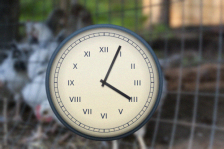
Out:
4 h 04 min
